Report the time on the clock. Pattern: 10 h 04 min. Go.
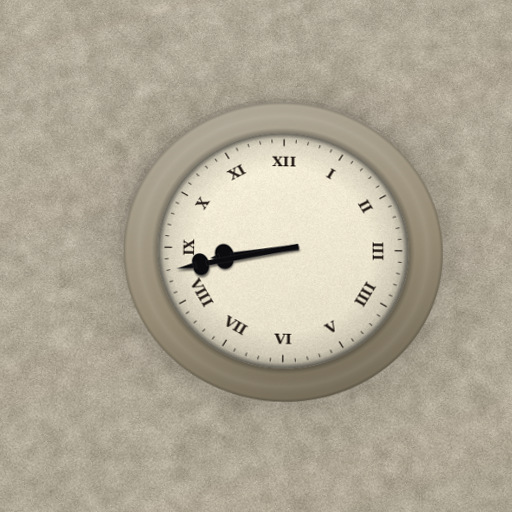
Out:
8 h 43 min
